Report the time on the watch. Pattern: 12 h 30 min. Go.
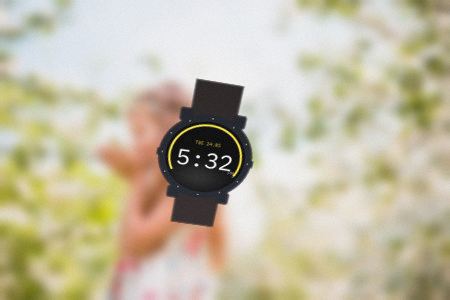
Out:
5 h 32 min
